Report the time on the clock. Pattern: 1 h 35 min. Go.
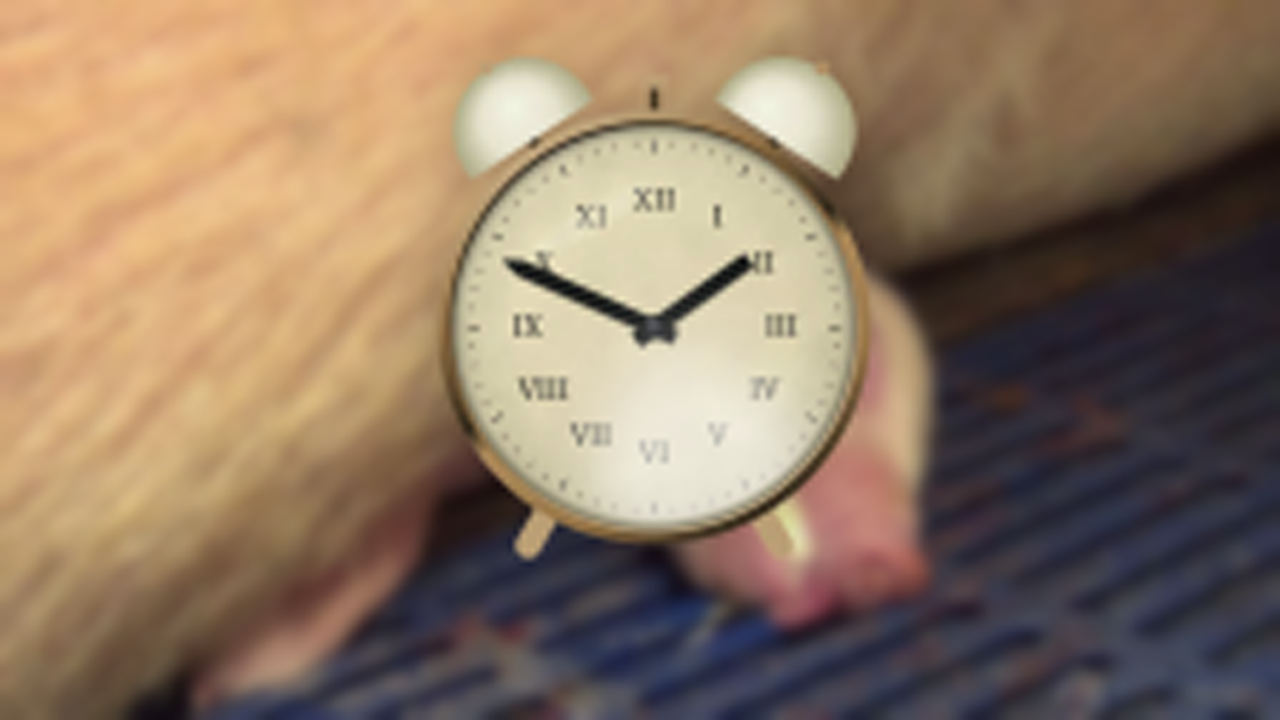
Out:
1 h 49 min
